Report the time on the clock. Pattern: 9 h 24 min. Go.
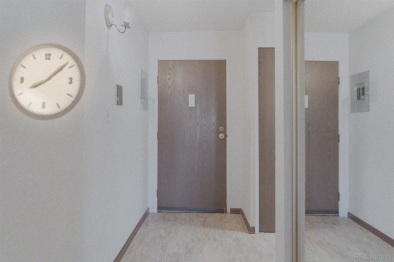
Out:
8 h 08 min
